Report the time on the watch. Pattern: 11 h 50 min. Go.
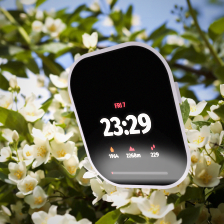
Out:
23 h 29 min
